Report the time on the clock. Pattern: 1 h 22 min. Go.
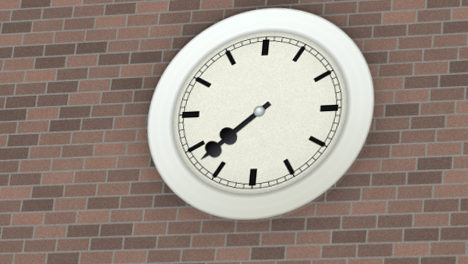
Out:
7 h 38 min
